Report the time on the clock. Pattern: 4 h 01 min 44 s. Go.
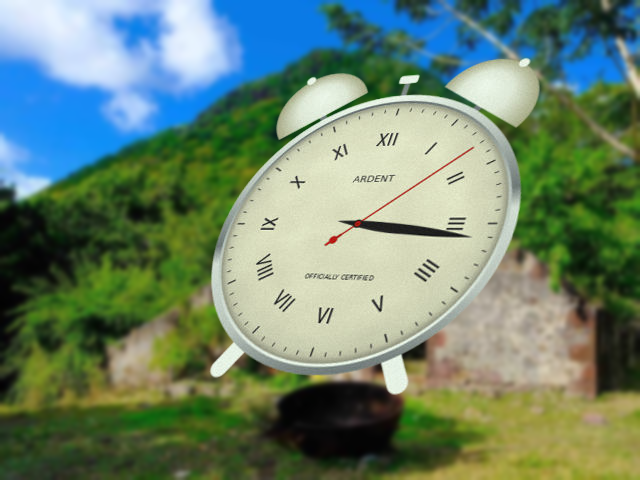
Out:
3 h 16 min 08 s
